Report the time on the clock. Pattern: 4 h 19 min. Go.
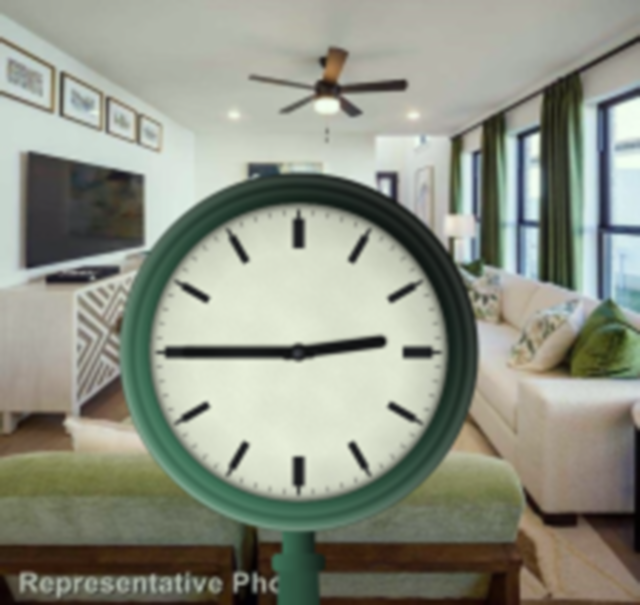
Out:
2 h 45 min
